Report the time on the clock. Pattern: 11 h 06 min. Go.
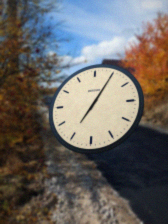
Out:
7 h 05 min
